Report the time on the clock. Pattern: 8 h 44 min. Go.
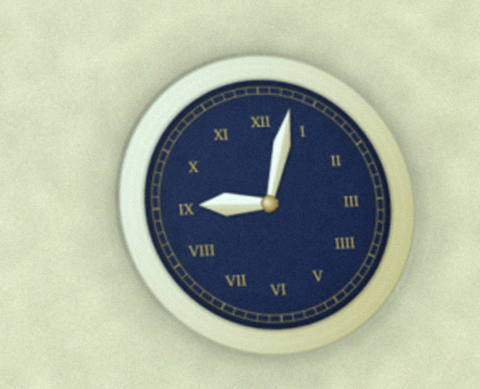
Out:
9 h 03 min
